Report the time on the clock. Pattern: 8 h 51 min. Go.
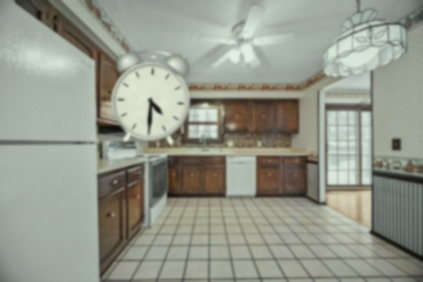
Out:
4 h 30 min
